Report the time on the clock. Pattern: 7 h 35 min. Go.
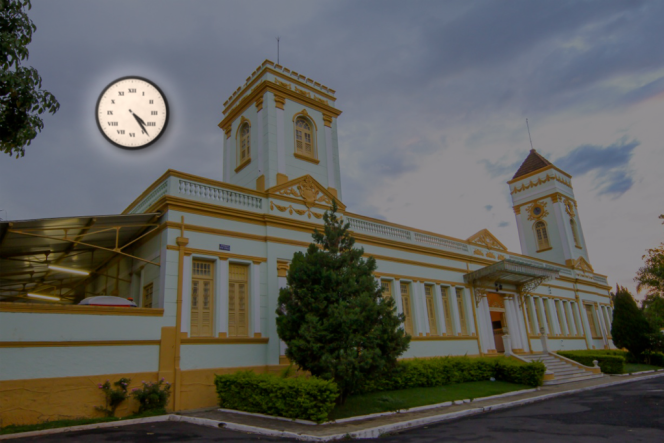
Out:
4 h 24 min
